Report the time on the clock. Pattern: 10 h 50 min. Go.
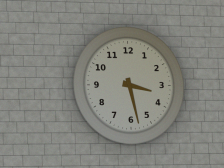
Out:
3 h 28 min
